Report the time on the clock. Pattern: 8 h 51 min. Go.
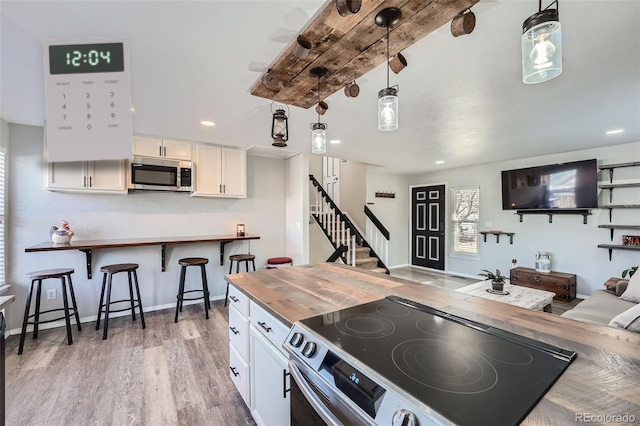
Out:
12 h 04 min
